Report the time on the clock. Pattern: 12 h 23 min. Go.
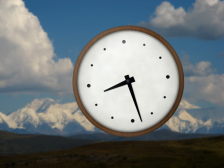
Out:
8 h 28 min
